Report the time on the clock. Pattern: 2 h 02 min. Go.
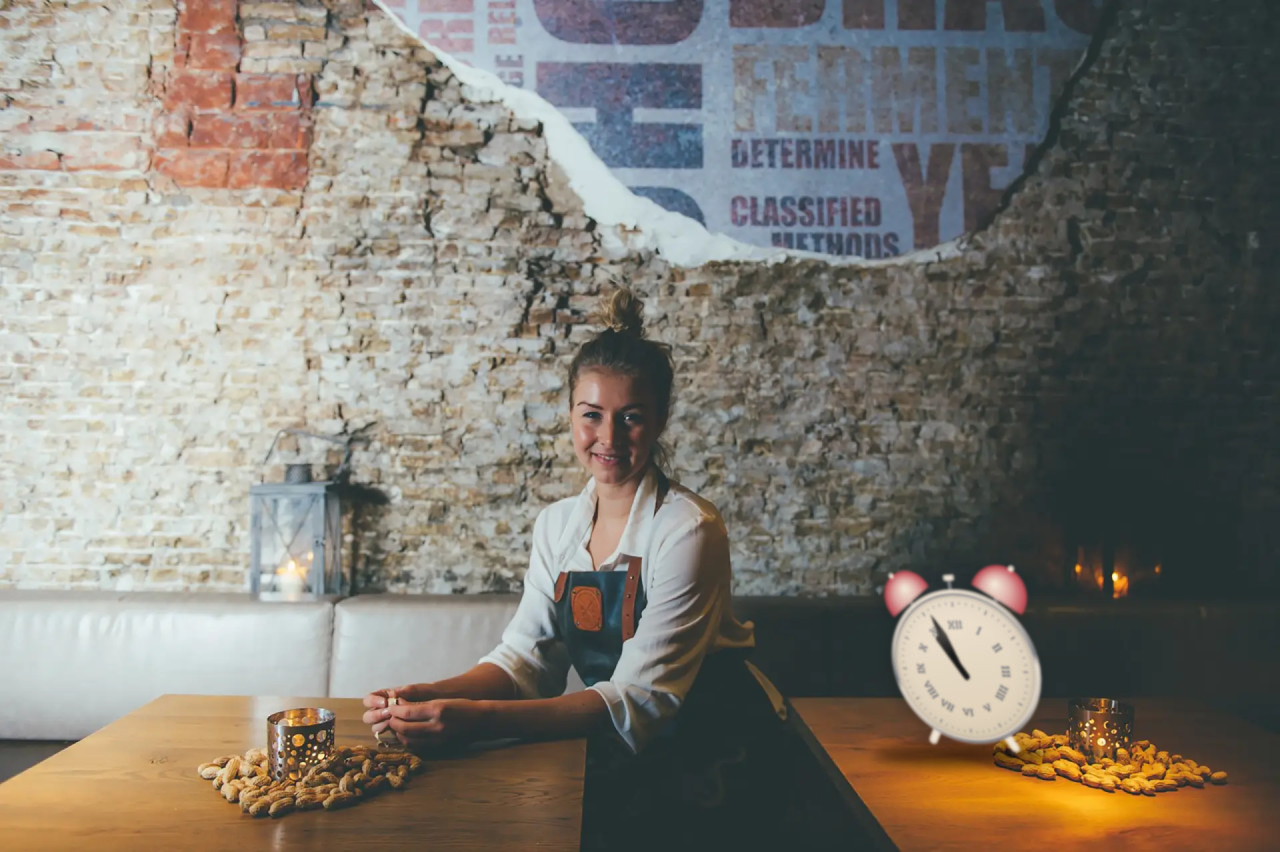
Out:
10 h 56 min
